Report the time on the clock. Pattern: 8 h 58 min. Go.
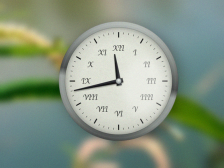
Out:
11 h 43 min
